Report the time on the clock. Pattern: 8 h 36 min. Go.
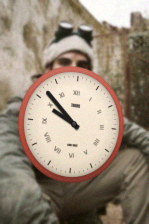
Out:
9 h 52 min
